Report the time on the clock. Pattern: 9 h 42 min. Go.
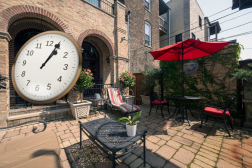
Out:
1 h 04 min
